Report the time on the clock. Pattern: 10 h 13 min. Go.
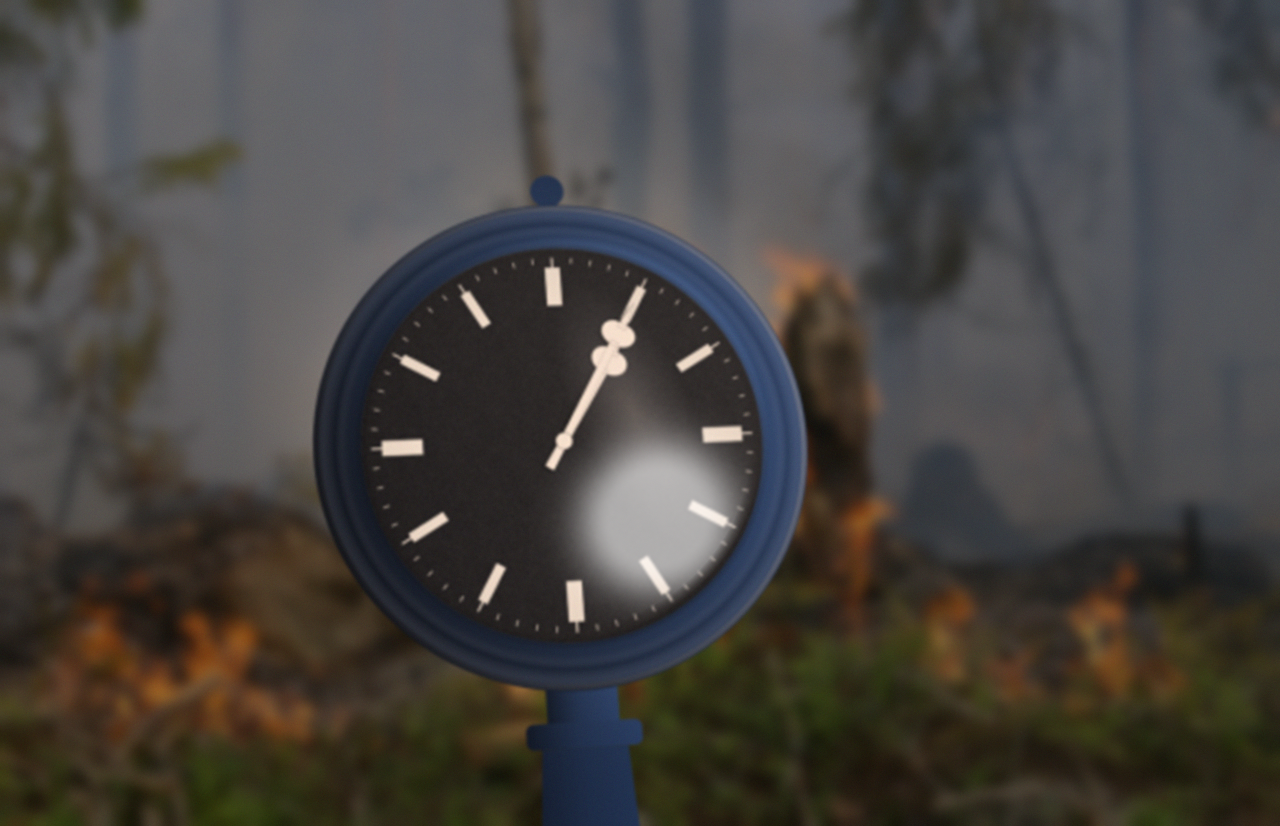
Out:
1 h 05 min
